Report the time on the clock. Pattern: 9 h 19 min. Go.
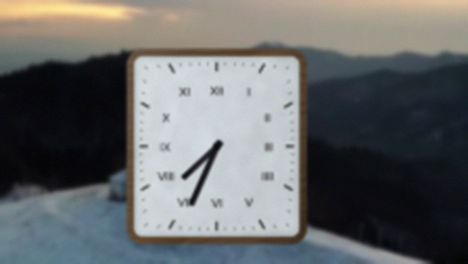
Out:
7 h 34 min
